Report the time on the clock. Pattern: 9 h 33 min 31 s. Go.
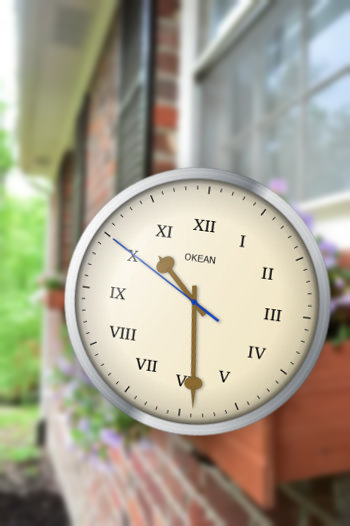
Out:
10 h 28 min 50 s
